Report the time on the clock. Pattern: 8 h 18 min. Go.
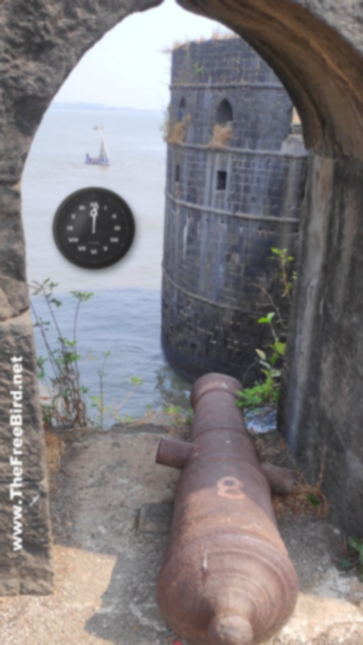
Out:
12 h 01 min
